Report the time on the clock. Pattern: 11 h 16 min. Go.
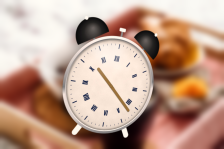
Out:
10 h 22 min
